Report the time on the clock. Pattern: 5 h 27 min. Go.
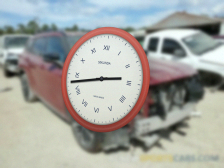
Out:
2 h 43 min
